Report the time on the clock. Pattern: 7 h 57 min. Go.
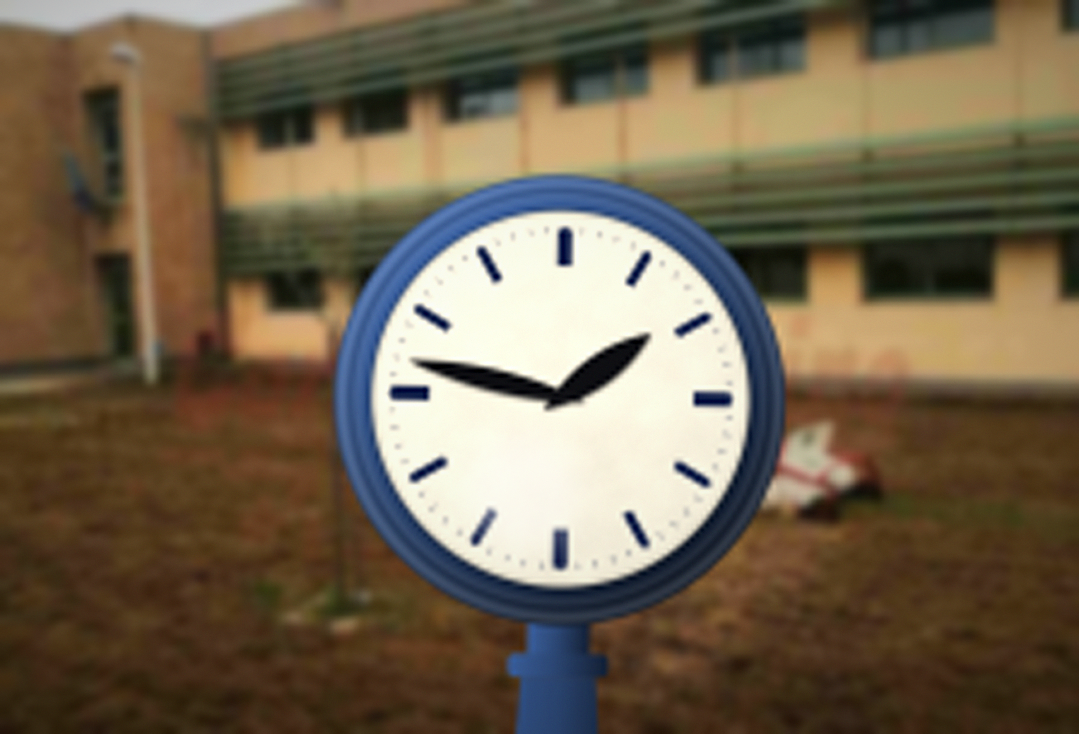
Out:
1 h 47 min
